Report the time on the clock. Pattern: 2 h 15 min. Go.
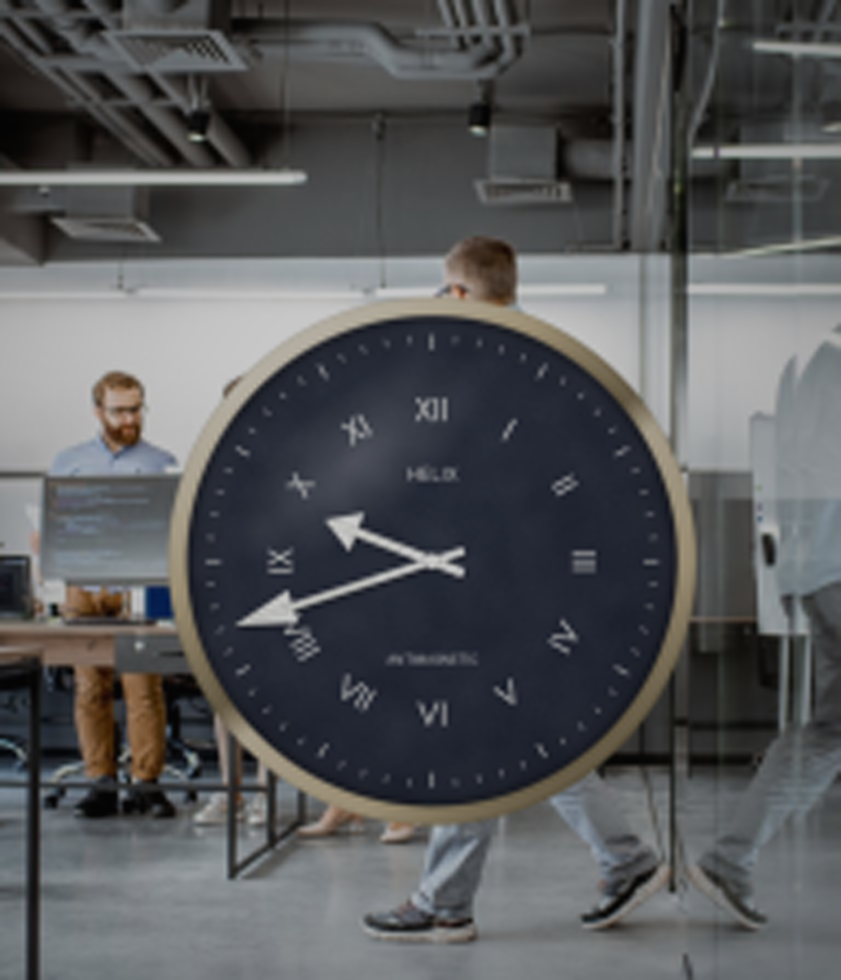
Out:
9 h 42 min
